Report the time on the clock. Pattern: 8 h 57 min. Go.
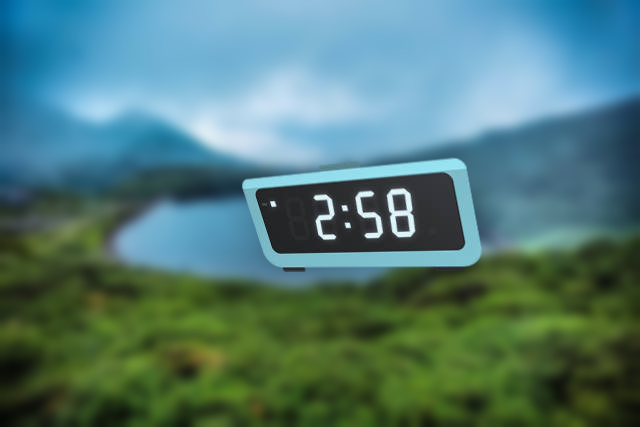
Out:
2 h 58 min
